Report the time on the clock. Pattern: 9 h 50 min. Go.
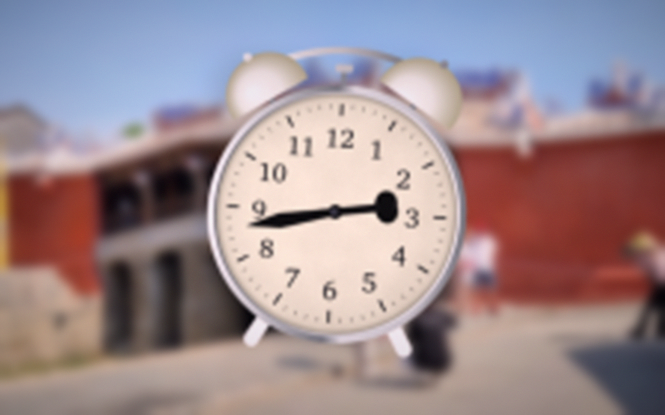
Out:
2 h 43 min
